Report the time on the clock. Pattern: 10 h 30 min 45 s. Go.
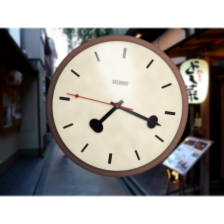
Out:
7 h 17 min 46 s
